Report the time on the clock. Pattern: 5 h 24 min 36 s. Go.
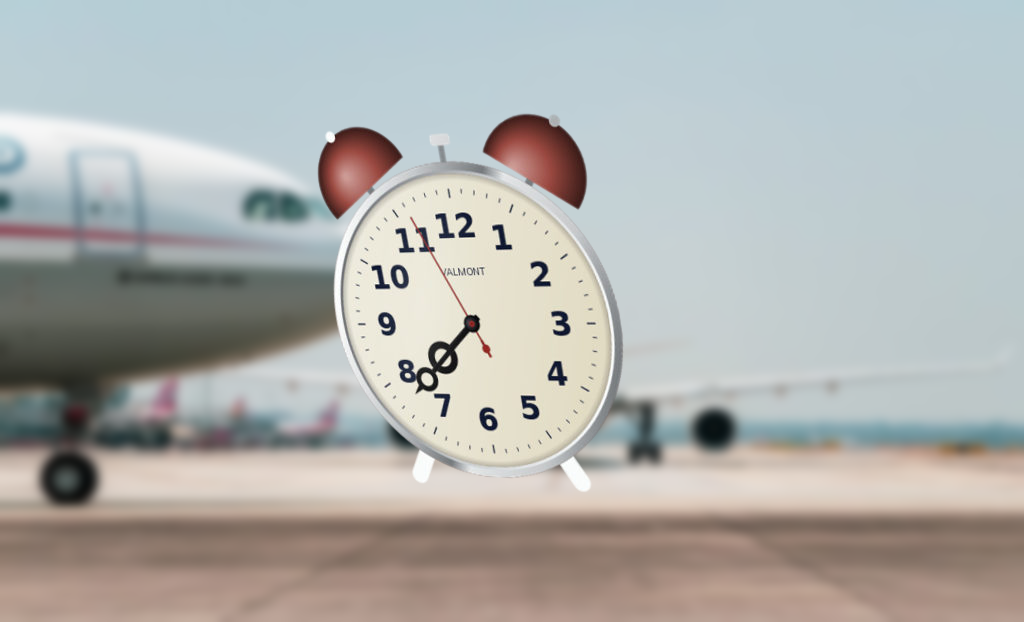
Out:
7 h 37 min 56 s
